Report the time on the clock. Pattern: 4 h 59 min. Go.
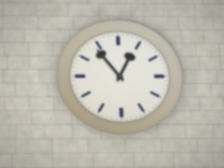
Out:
12 h 54 min
